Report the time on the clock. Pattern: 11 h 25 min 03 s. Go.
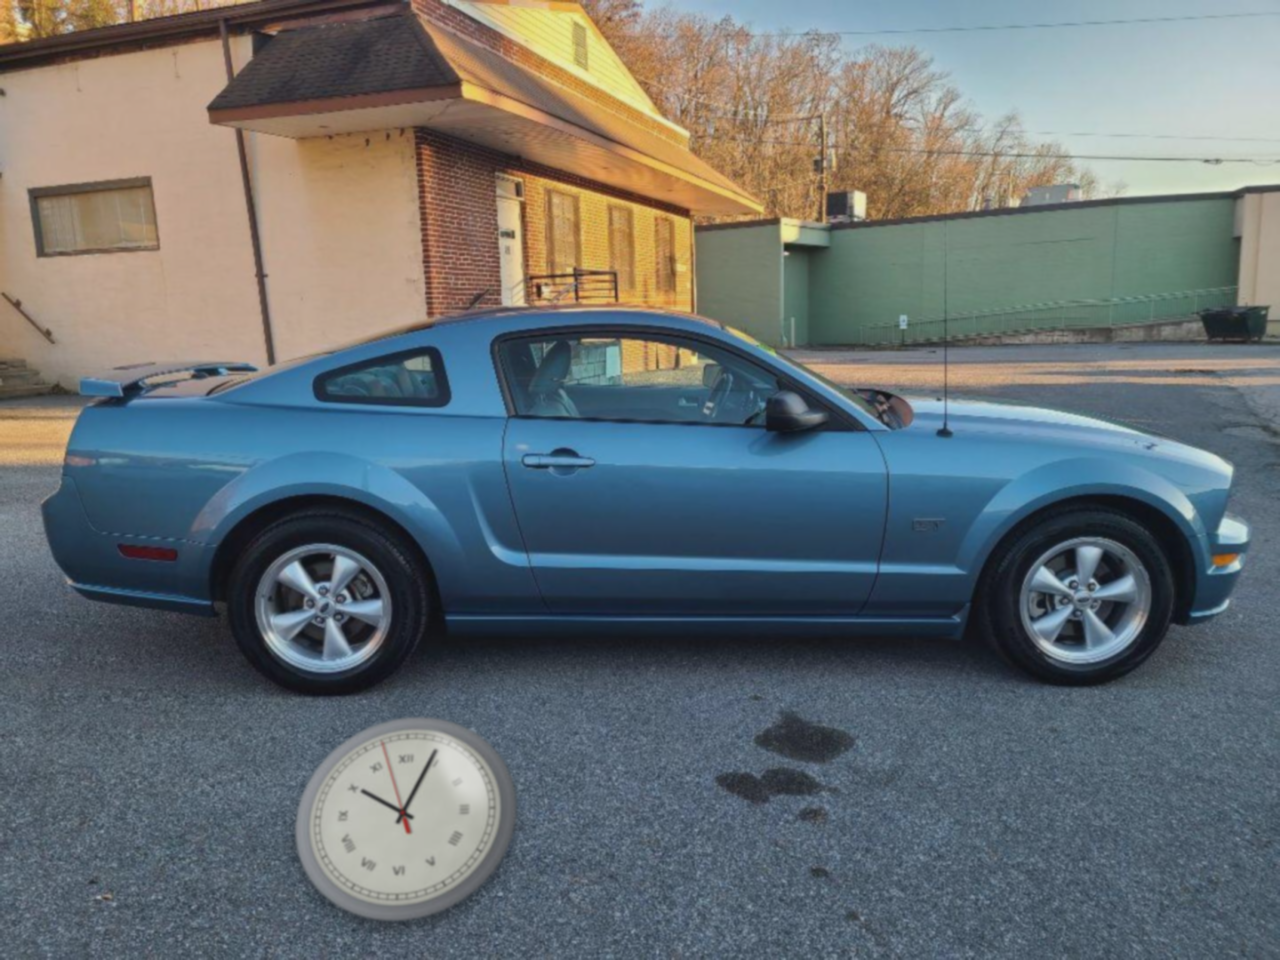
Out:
10 h 03 min 57 s
